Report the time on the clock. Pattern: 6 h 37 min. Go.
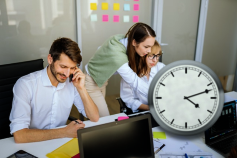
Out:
4 h 12 min
